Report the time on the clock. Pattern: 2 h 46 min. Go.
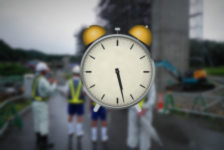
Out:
5 h 28 min
